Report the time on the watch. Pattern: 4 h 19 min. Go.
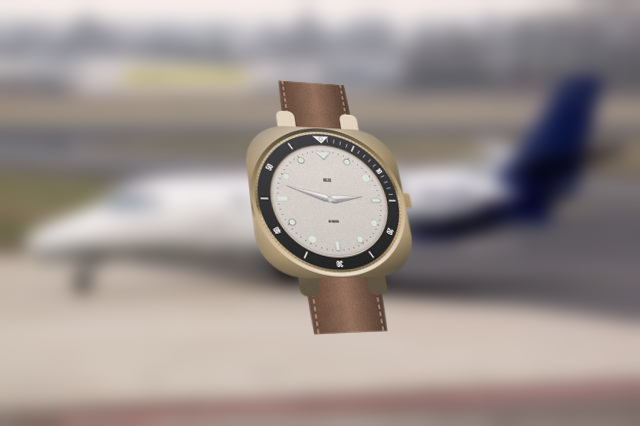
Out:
2 h 48 min
